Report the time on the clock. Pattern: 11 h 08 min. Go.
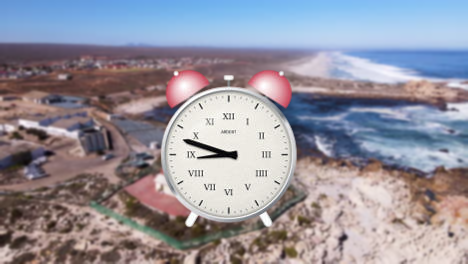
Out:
8 h 48 min
